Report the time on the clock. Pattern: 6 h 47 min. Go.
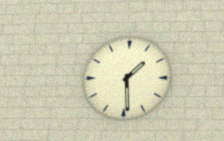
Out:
1 h 29 min
